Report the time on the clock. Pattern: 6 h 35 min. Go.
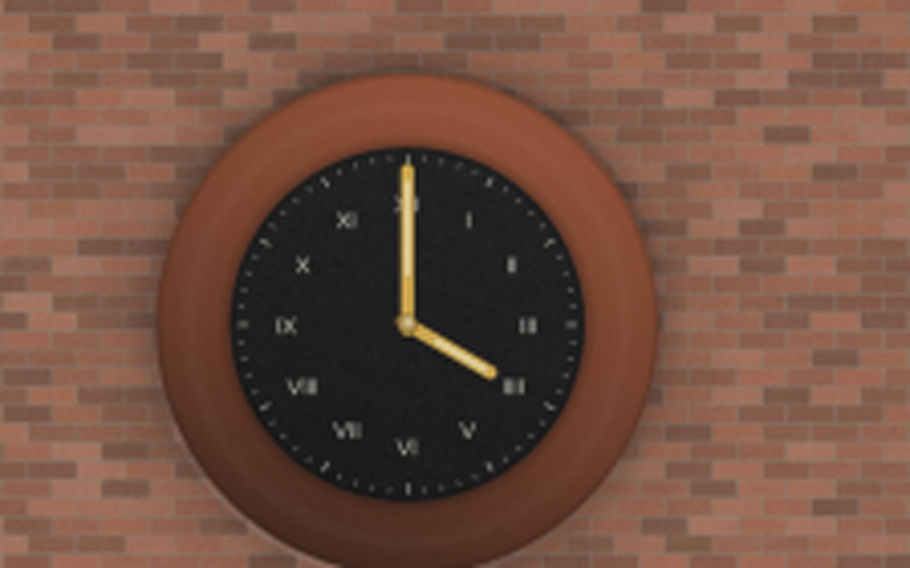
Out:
4 h 00 min
